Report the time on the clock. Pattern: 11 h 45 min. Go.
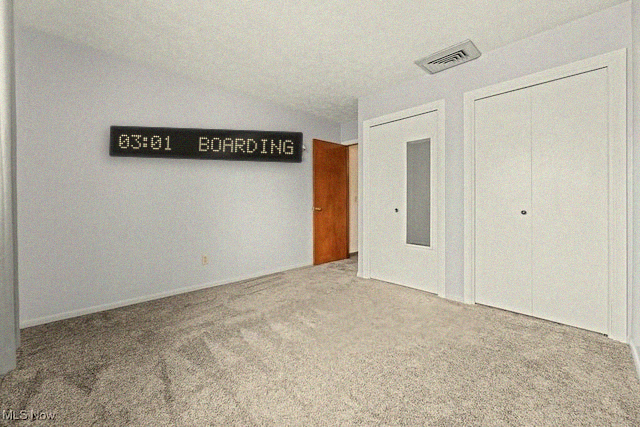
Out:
3 h 01 min
